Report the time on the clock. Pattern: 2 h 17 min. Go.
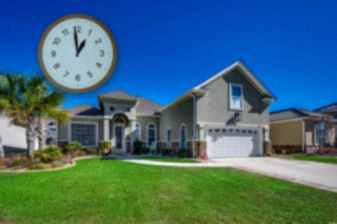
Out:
12 h 59 min
